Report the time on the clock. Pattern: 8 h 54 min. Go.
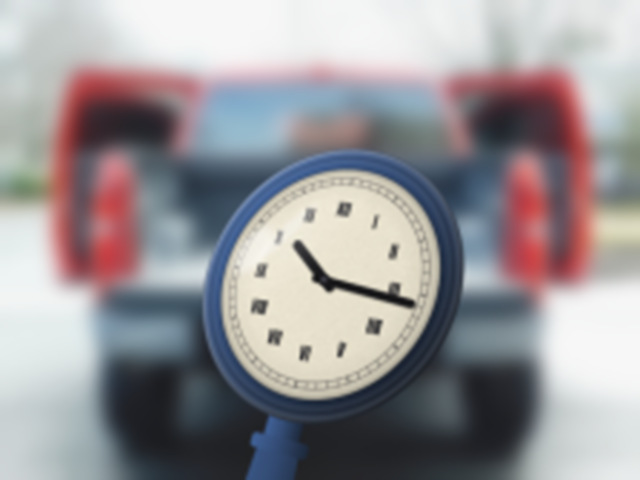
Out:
10 h 16 min
